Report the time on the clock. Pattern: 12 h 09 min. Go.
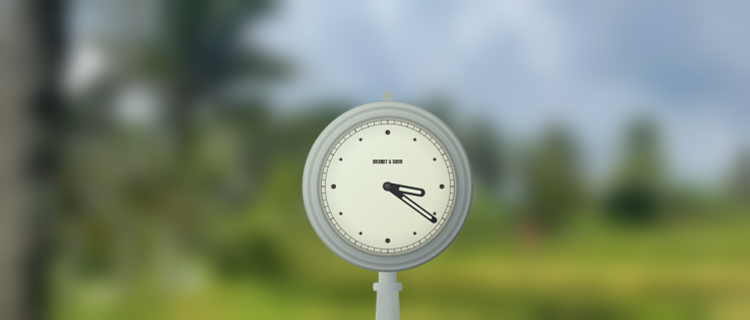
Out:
3 h 21 min
